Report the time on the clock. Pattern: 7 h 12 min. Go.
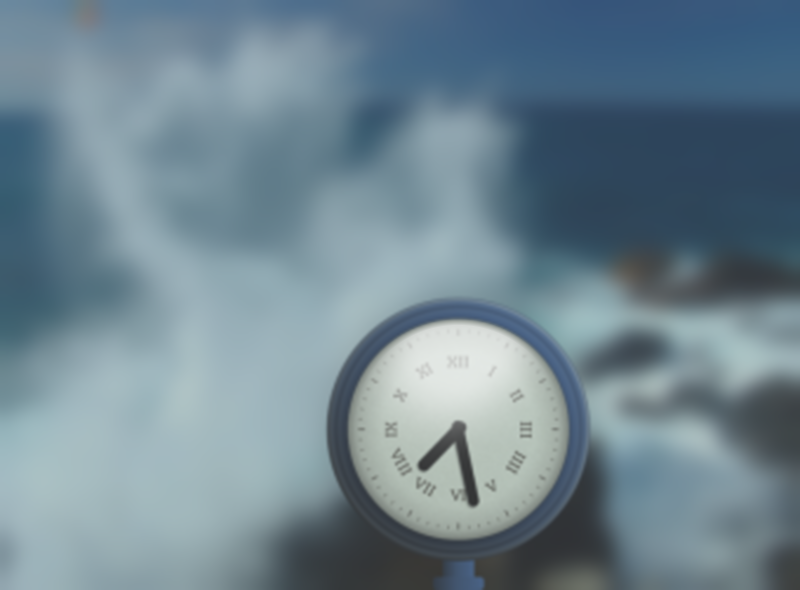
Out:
7 h 28 min
